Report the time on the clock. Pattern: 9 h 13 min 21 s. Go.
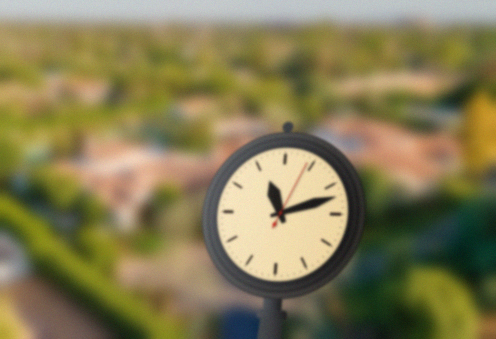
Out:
11 h 12 min 04 s
